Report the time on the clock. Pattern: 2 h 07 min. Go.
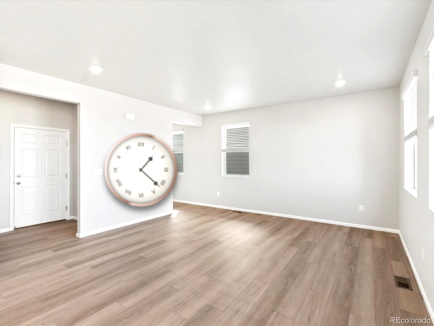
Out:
1 h 22 min
